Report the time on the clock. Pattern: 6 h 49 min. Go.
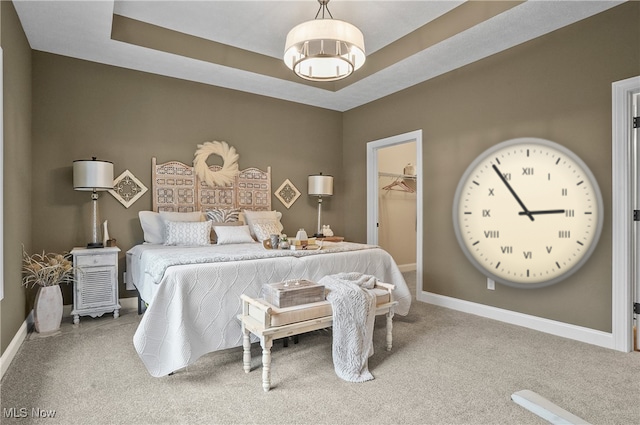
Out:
2 h 54 min
